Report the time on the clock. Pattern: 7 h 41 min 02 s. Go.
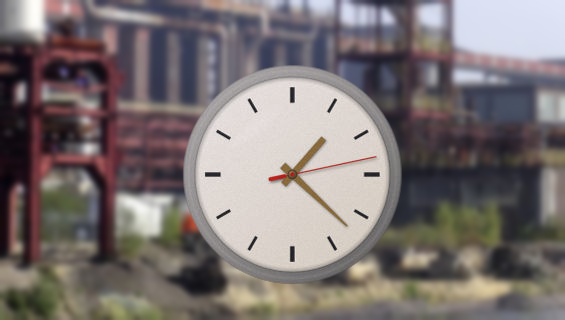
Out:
1 h 22 min 13 s
